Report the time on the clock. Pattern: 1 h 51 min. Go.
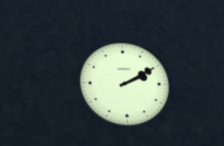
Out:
2 h 10 min
